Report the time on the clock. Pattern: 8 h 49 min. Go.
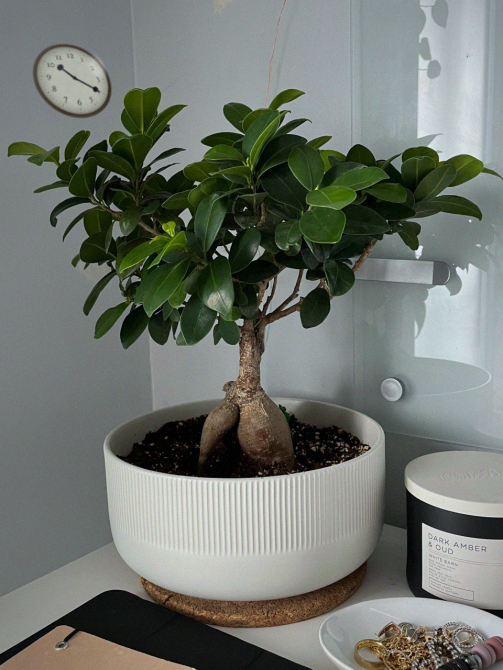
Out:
10 h 20 min
